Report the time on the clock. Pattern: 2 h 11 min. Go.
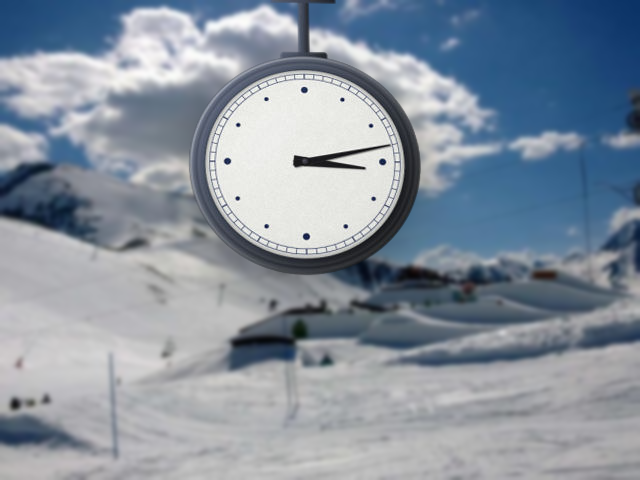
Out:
3 h 13 min
